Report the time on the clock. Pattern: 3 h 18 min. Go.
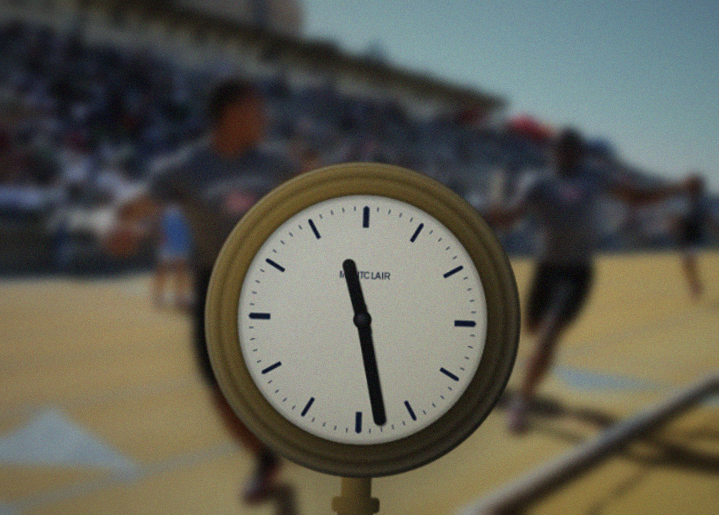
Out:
11 h 28 min
